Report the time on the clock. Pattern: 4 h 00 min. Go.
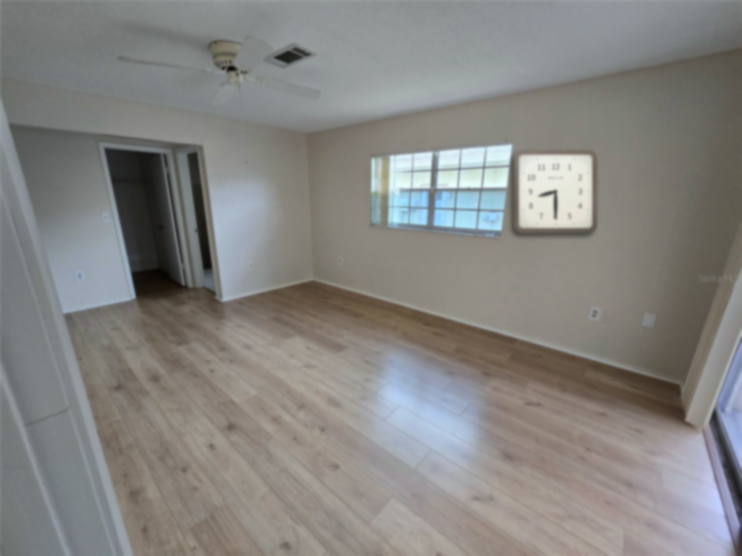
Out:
8 h 30 min
